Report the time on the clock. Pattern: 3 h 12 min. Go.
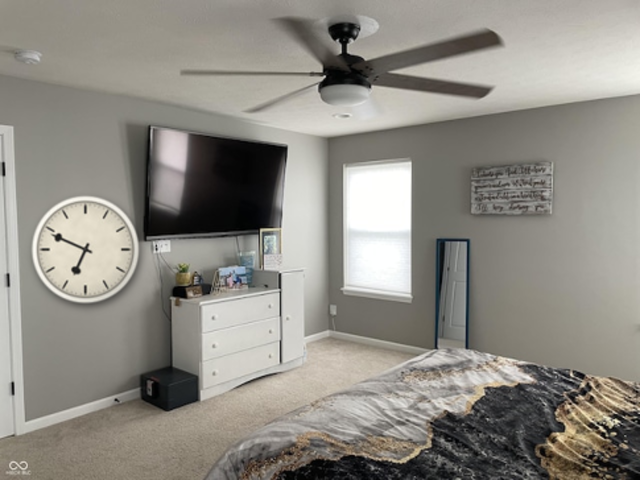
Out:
6 h 49 min
